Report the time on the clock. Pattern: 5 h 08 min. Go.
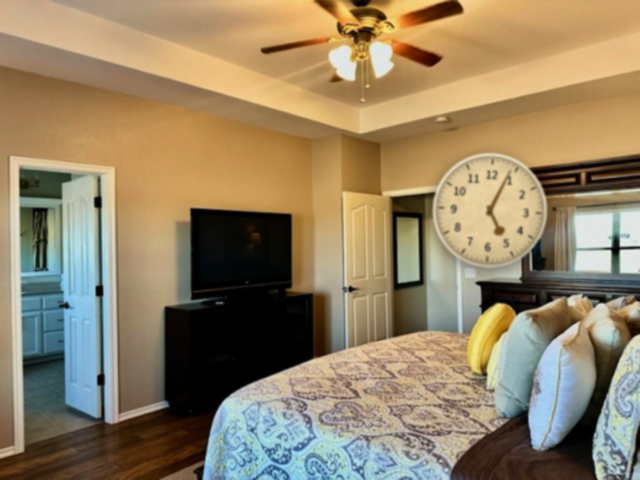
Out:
5 h 04 min
